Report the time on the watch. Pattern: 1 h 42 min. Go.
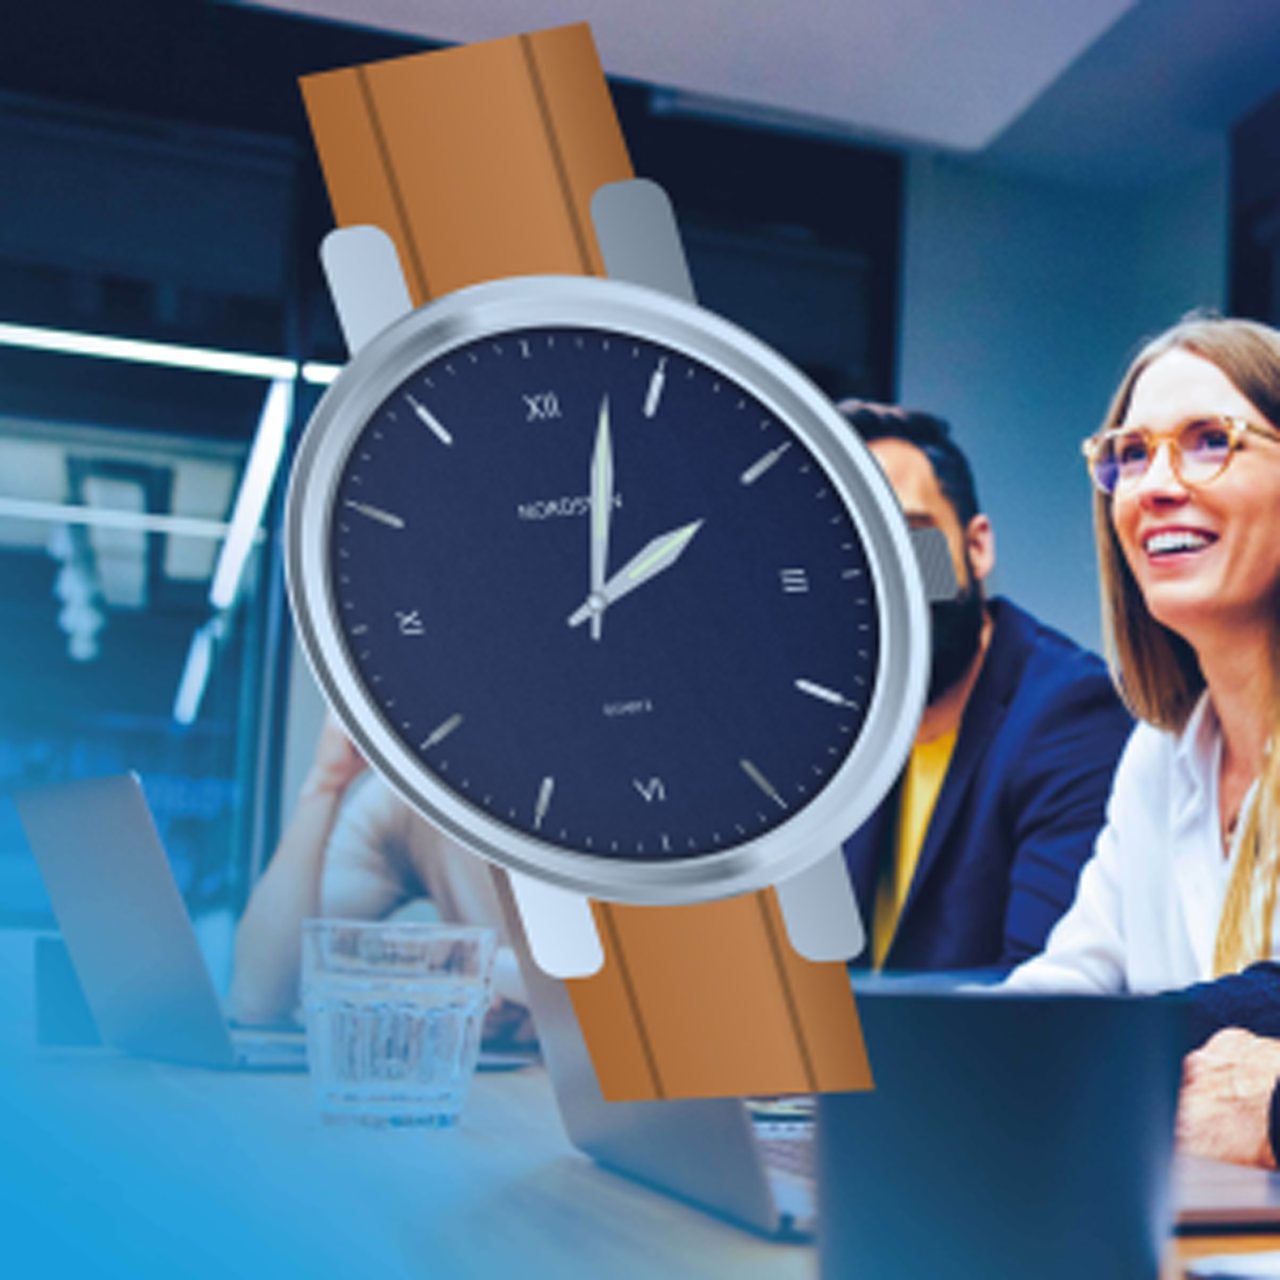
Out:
2 h 03 min
